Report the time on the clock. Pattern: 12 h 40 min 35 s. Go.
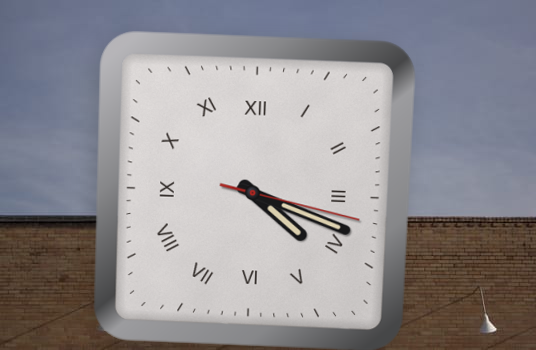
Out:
4 h 18 min 17 s
